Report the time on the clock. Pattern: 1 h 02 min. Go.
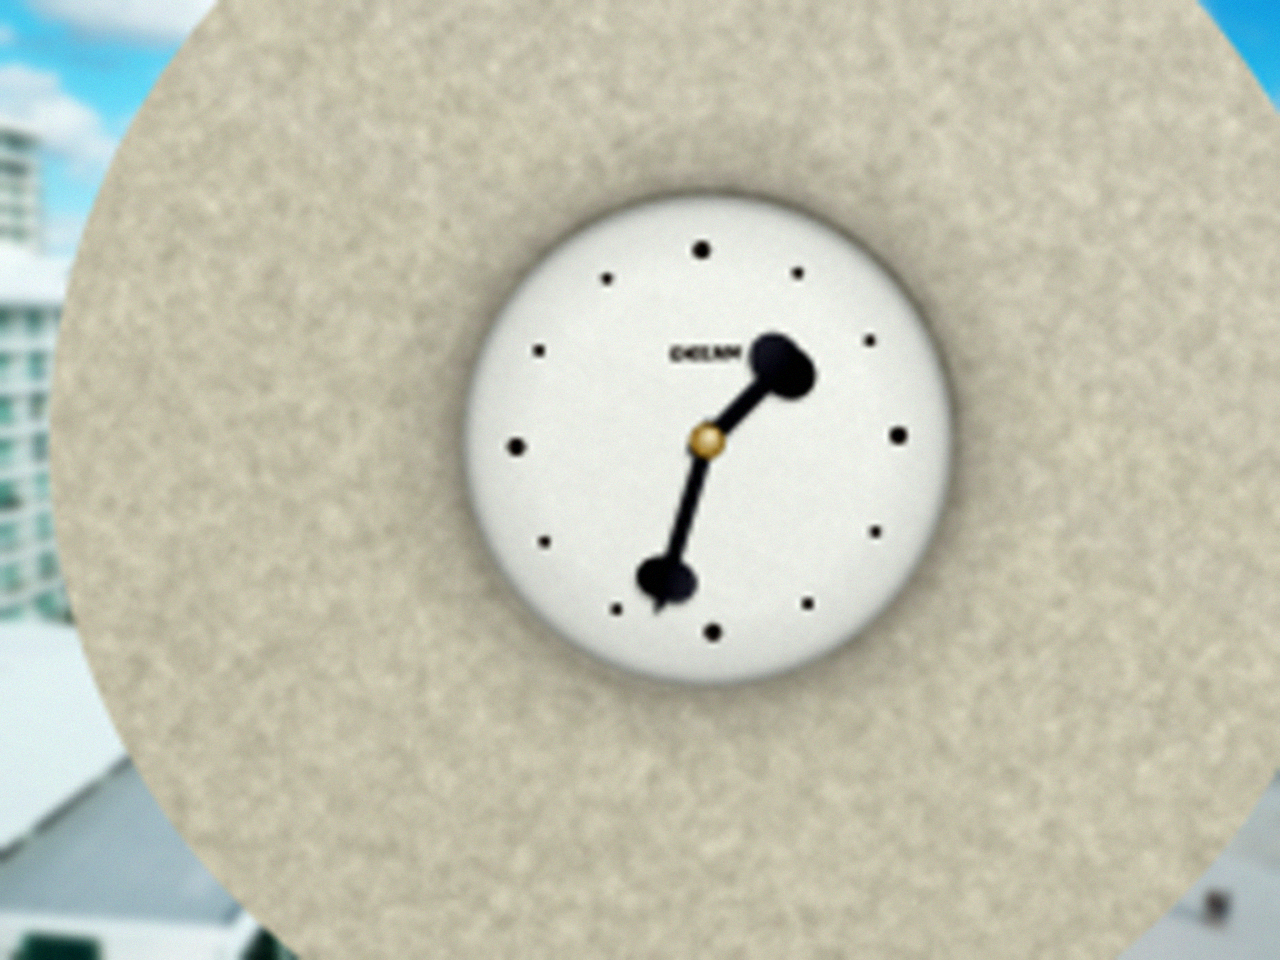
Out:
1 h 33 min
